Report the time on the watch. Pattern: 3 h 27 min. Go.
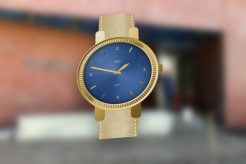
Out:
1 h 48 min
